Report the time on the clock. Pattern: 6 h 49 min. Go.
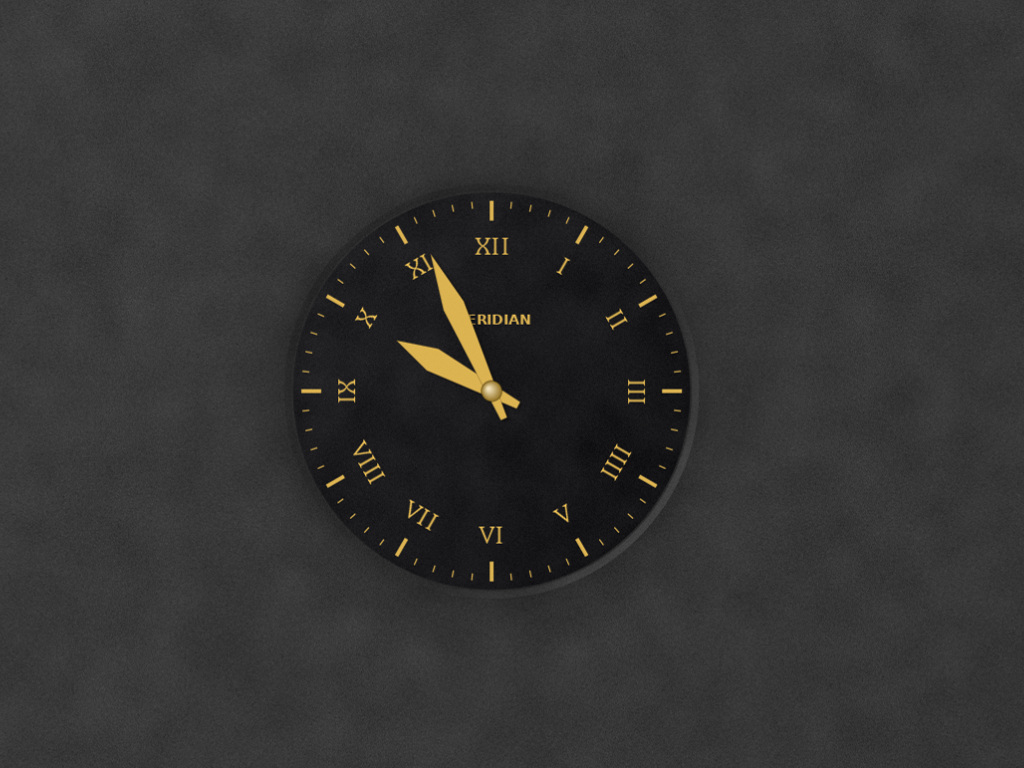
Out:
9 h 56 min
